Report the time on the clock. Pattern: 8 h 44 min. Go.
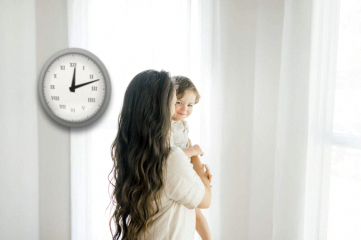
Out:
12 h 12 min
